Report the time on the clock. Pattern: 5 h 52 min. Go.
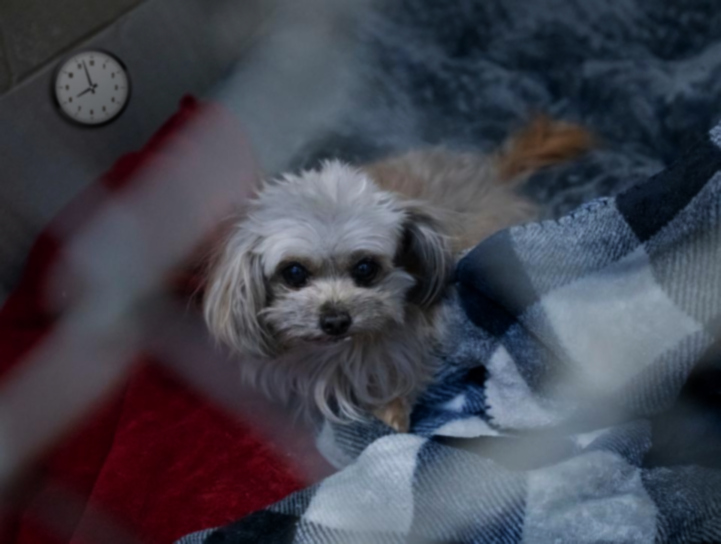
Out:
7 h 57 min
